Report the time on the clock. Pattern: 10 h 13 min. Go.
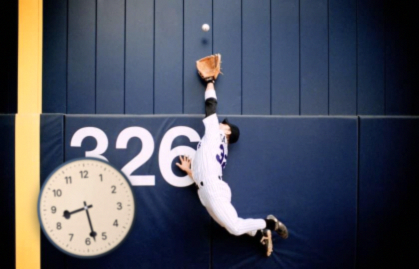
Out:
8 h 28 min
